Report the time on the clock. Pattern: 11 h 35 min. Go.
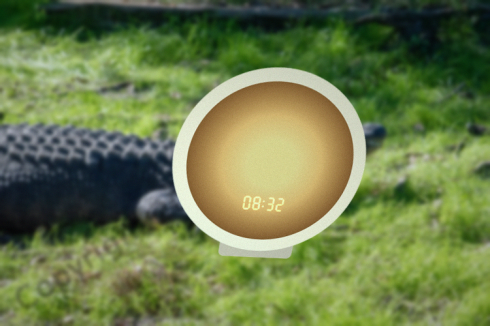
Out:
8 h 32 min
